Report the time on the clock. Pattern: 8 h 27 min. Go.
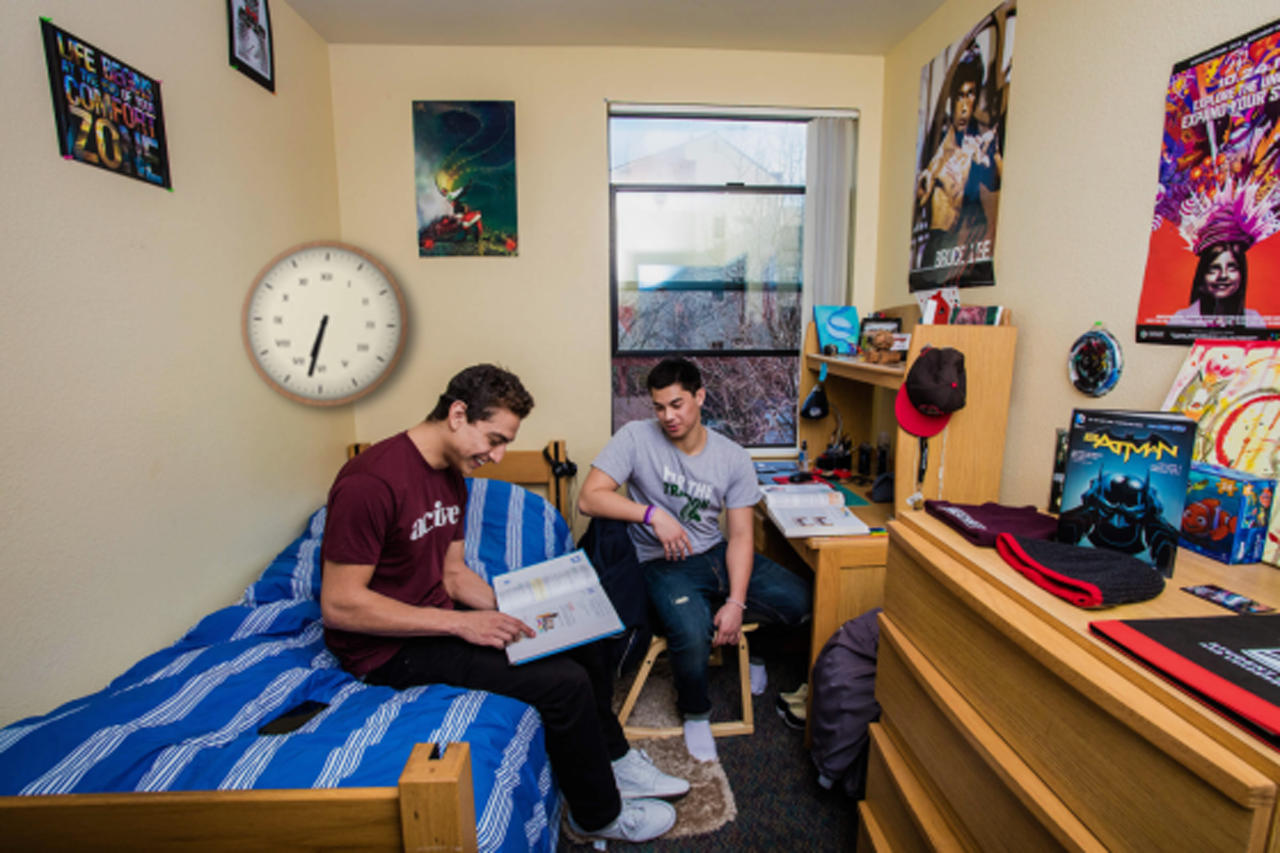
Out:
6 h 32 min
